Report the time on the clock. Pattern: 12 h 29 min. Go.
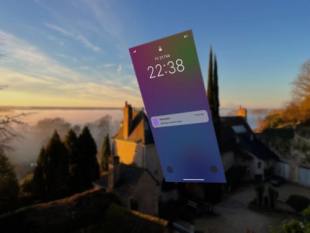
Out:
22 h 38 min
